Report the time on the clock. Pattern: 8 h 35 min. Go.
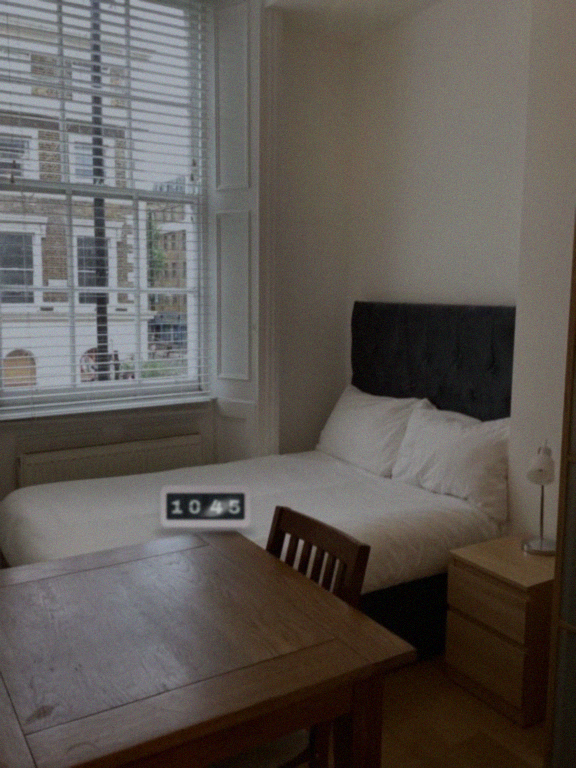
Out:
10 h 45 min
